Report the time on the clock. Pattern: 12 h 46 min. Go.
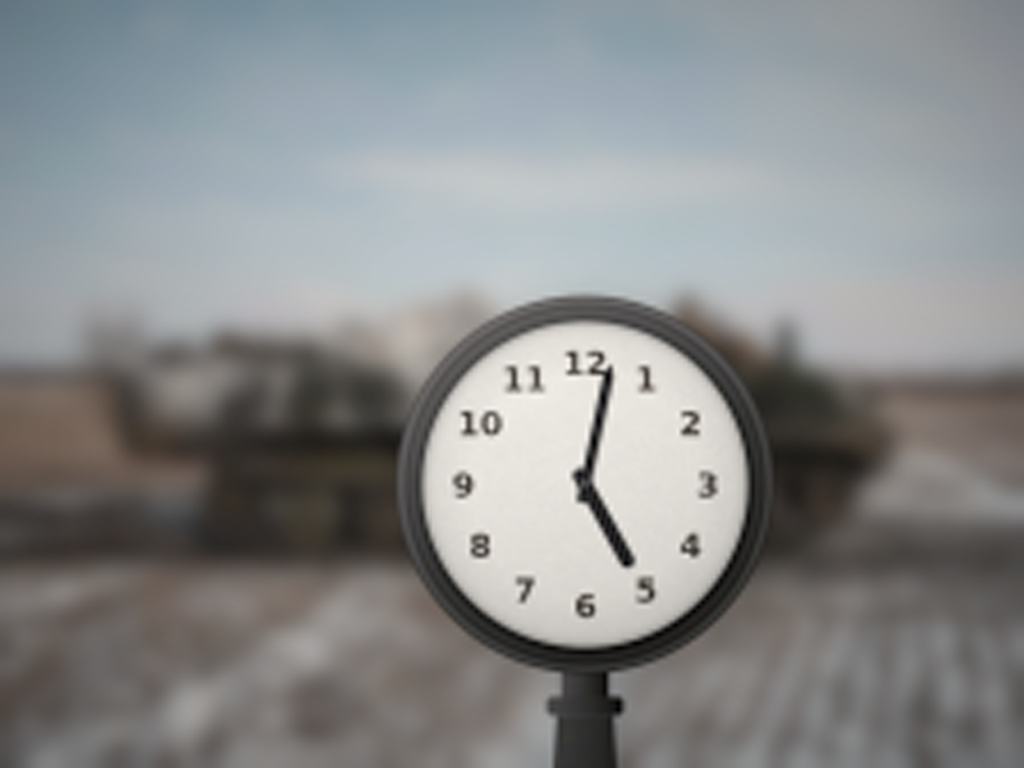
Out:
5 h 02 min
